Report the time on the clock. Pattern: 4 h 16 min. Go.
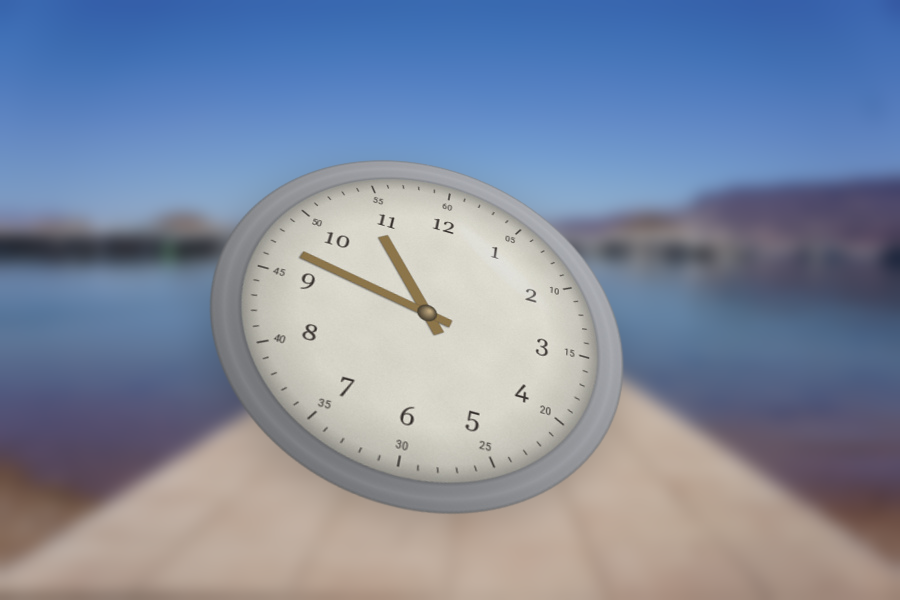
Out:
10 h 47 min
